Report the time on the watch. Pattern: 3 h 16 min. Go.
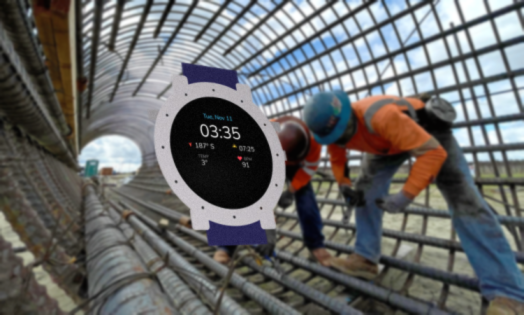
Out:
3 h 35 min
